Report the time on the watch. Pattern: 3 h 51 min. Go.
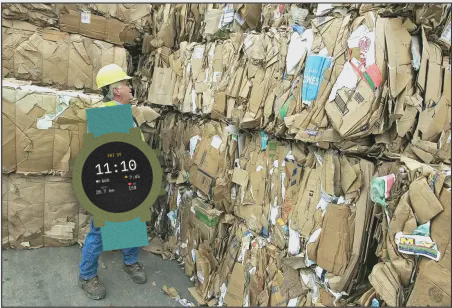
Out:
11 h 10 min
